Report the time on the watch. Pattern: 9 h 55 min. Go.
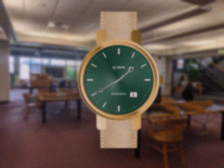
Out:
1 h 40 min
